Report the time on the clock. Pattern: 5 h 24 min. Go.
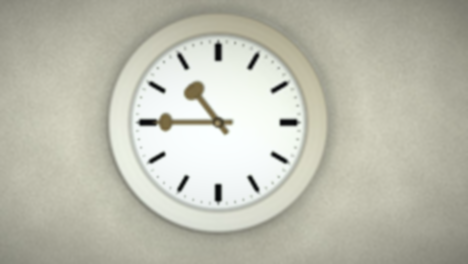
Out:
10 h 45 min
